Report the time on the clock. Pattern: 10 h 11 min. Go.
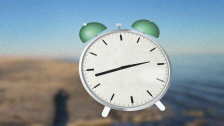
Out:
2 h 43 min
